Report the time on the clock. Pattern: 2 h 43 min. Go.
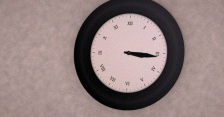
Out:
3 h 16 min
